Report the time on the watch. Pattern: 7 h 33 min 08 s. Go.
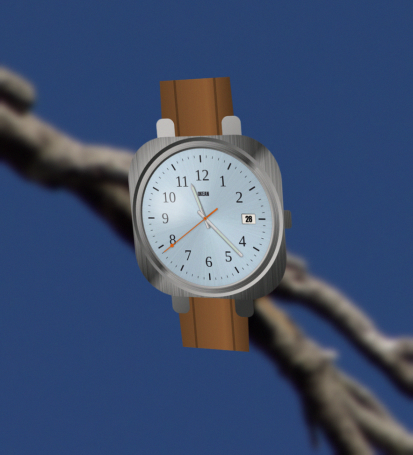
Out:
11 h 22 min 39 s
